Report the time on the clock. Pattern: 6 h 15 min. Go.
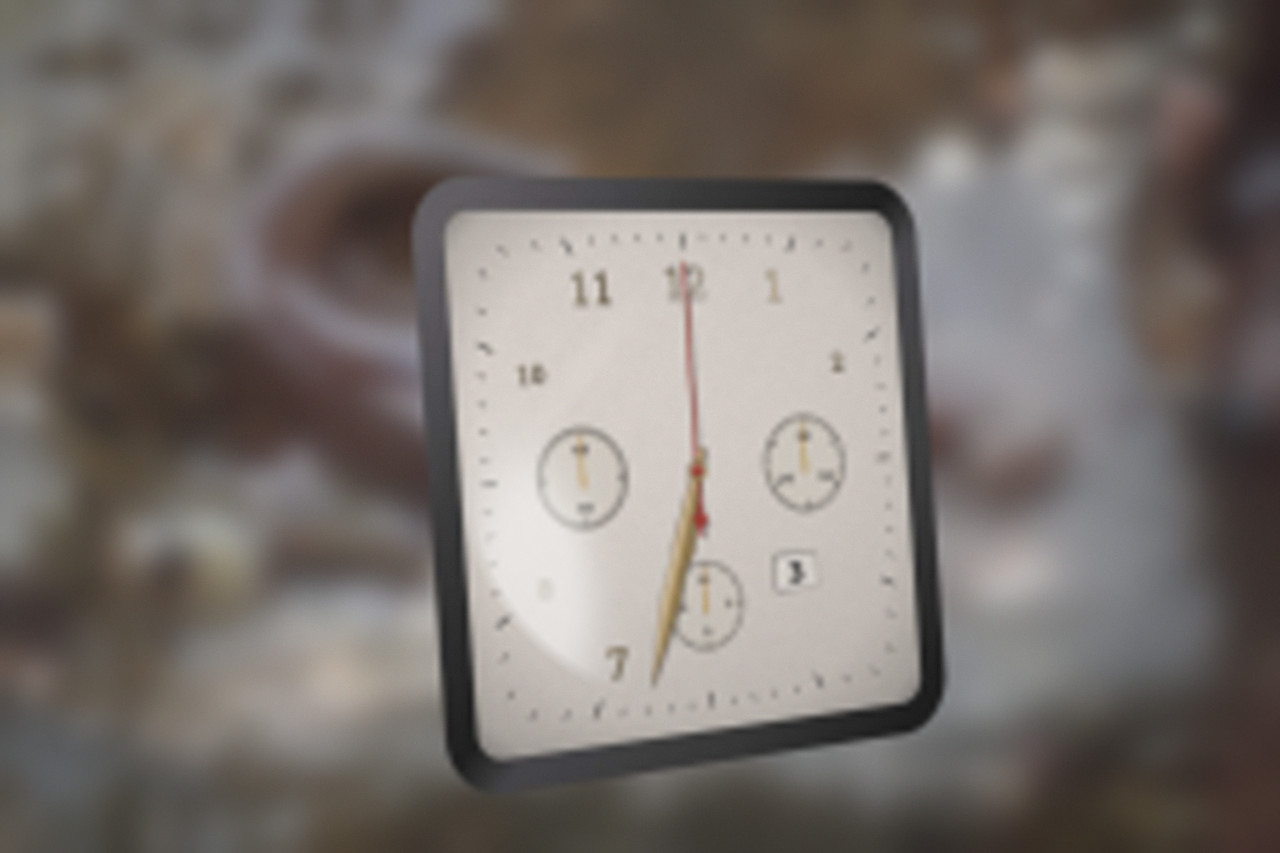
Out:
6 h 33 min
